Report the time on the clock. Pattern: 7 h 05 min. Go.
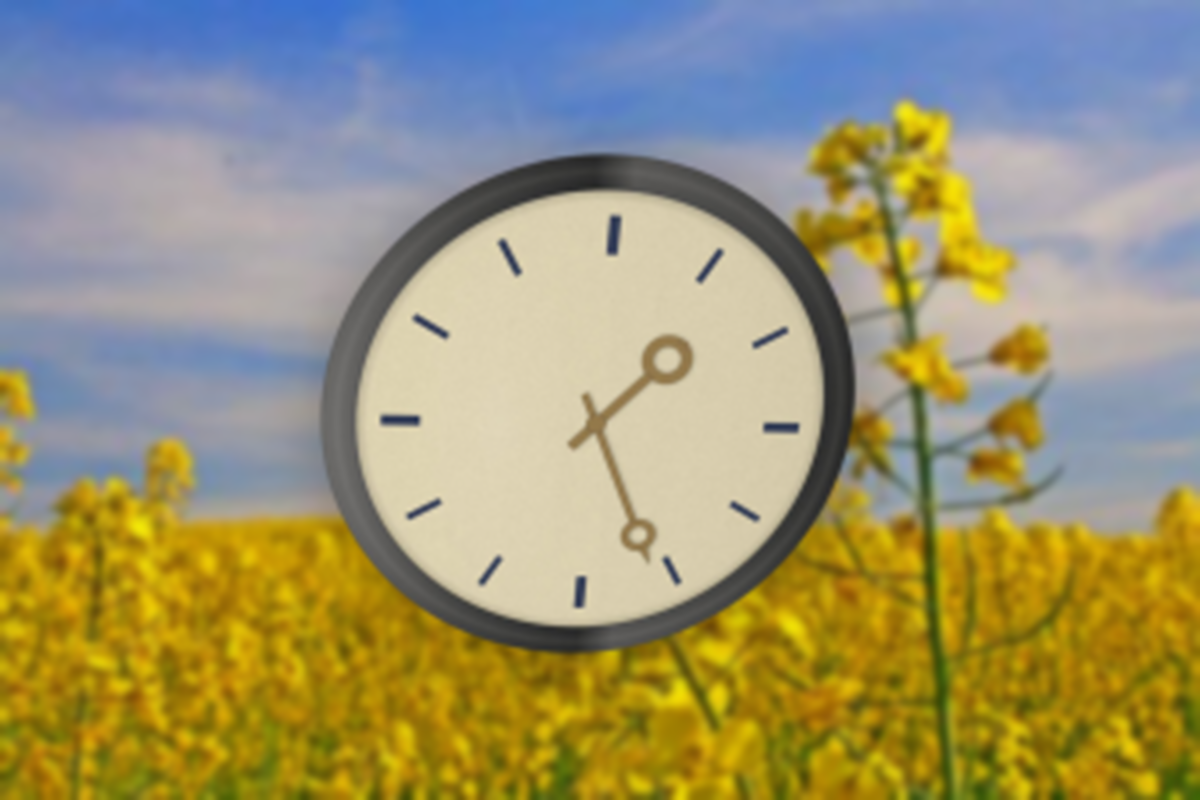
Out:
1 h 26 min
